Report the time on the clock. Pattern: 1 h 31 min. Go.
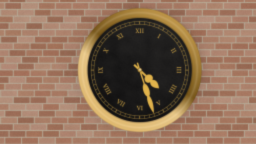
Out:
4 h 27 min
